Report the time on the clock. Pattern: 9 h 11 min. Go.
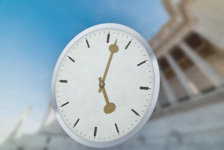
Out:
5 h 02 min
